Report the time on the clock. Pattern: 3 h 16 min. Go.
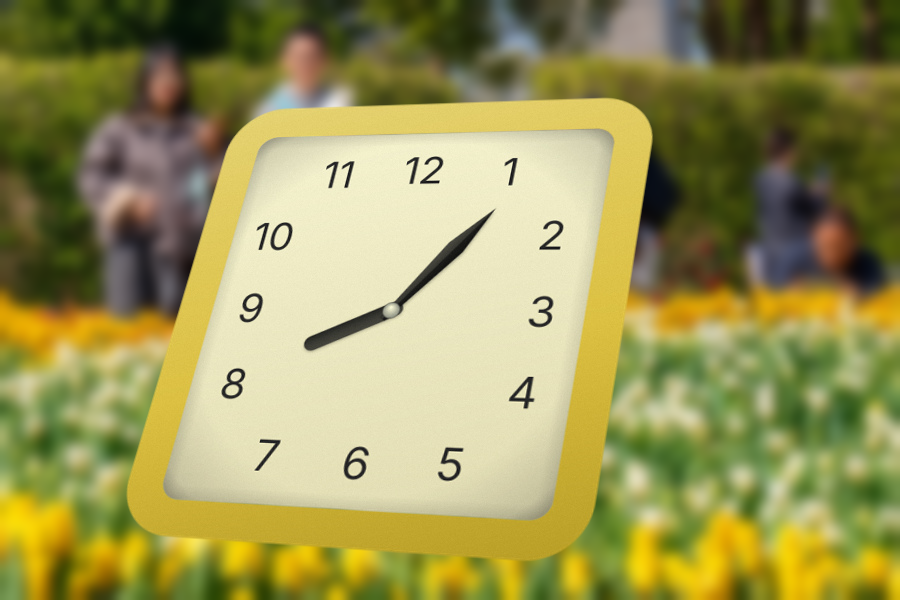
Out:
8 h 06 min
